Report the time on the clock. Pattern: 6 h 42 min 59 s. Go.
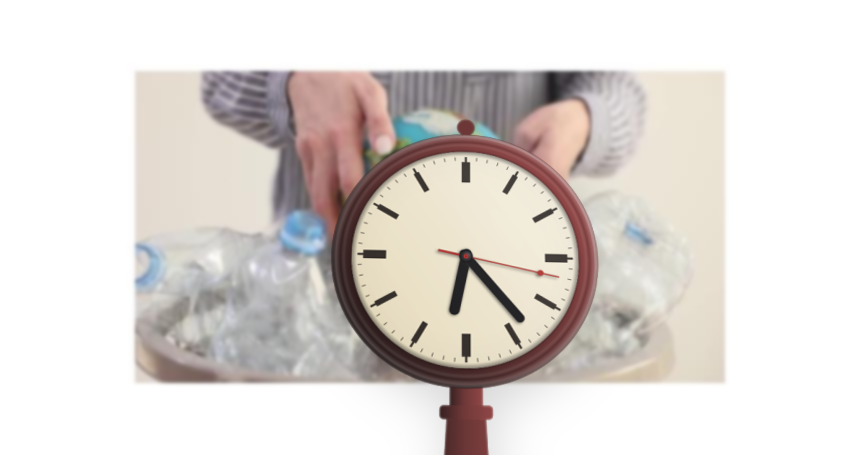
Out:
6 h 23 min 17 s
